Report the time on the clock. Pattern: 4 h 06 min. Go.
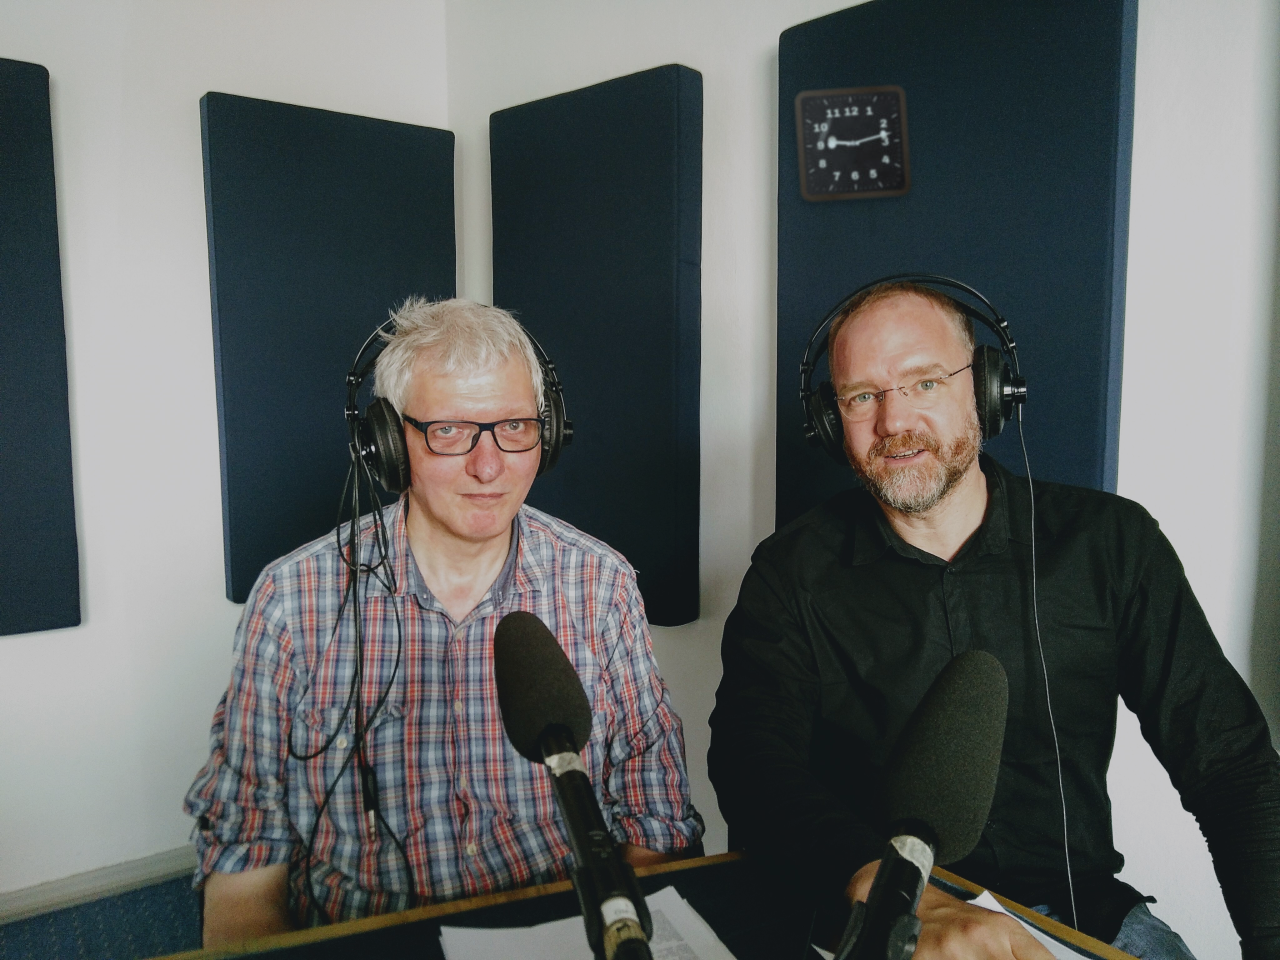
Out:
9 h 13 min
